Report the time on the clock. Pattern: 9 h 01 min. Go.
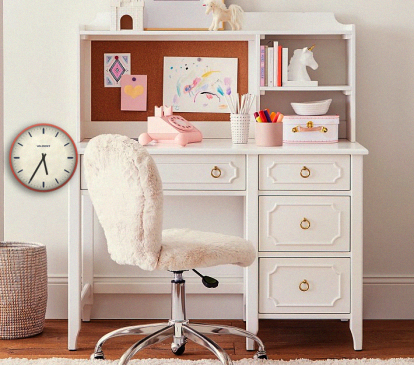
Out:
5 h 35 min
